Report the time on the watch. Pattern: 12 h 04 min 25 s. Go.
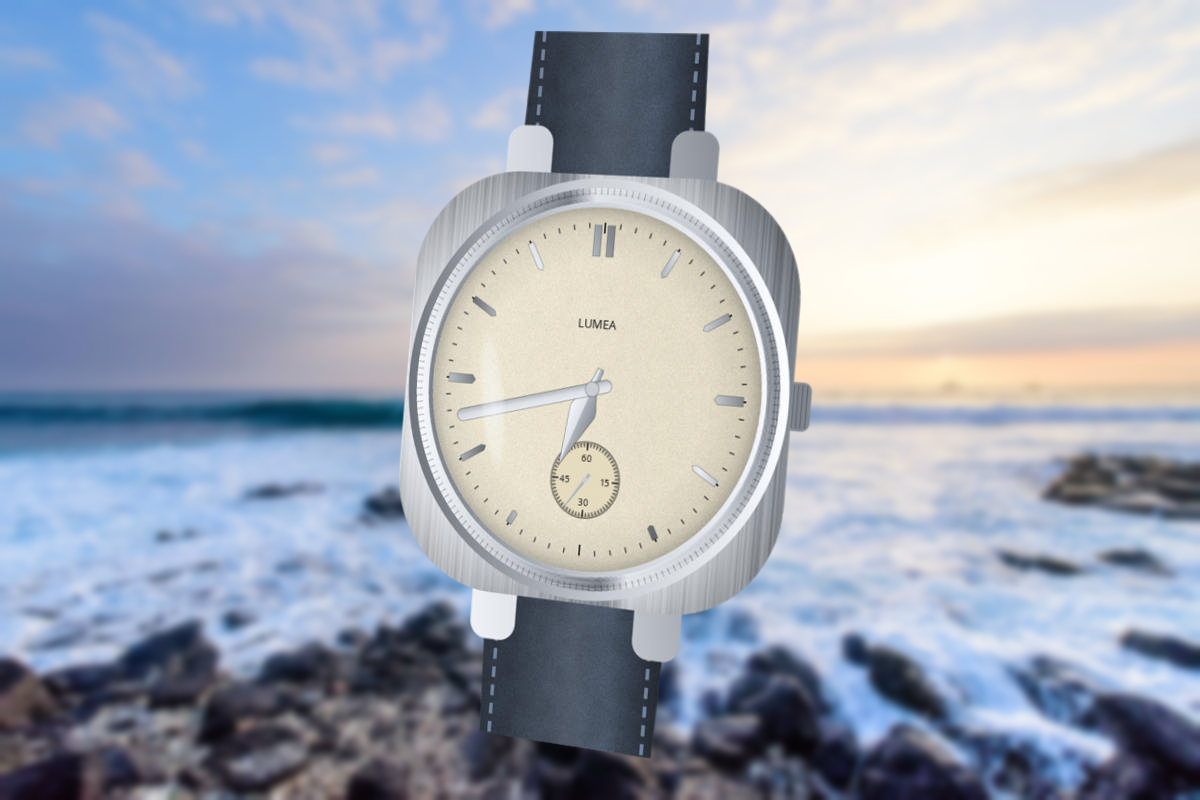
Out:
6 h 42 min 36 s
